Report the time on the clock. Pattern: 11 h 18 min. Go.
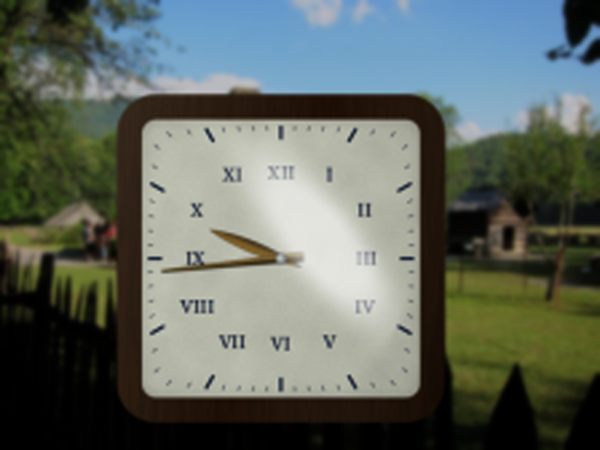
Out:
9 h 44 min
